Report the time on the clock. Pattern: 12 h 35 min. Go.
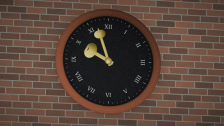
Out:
9 h 57 min
